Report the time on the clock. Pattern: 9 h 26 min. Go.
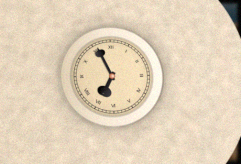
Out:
6 h 56 min
